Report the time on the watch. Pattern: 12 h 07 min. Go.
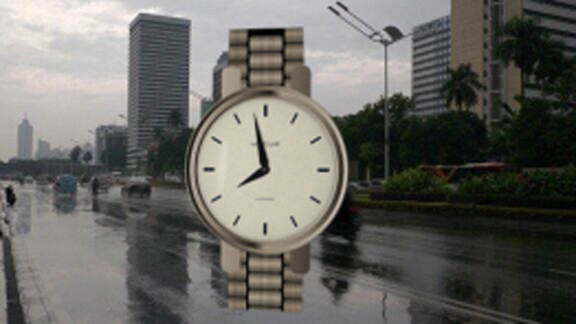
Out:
7 h 58 min
